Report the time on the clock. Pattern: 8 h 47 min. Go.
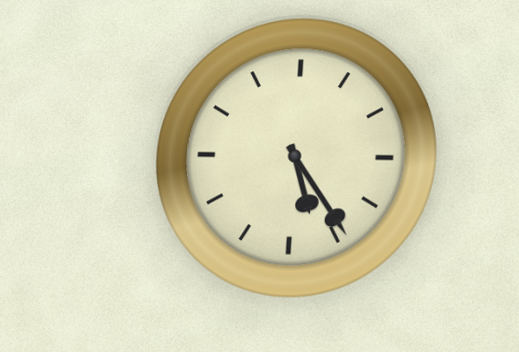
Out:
5 h 24 min
